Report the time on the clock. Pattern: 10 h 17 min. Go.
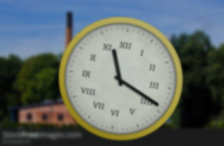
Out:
11 h 19 min
